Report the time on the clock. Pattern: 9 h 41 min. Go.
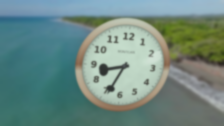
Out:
8 h 34 min
